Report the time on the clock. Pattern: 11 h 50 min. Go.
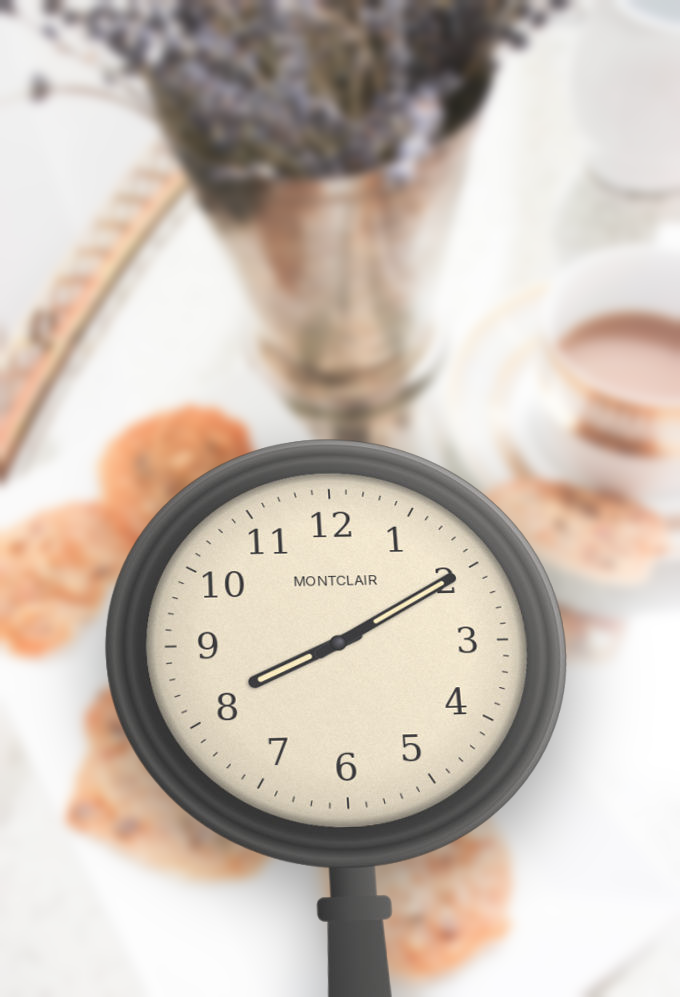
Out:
8 h 10 min
